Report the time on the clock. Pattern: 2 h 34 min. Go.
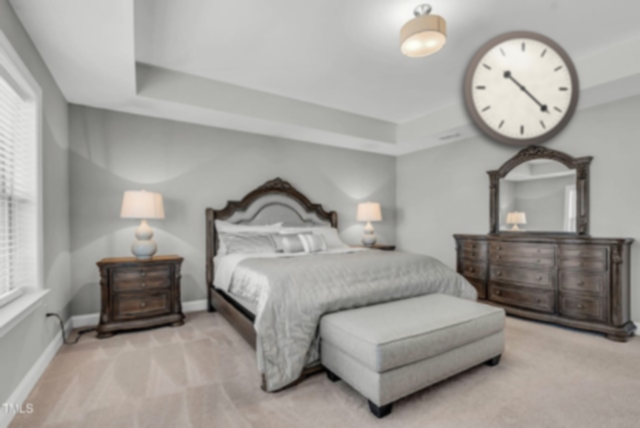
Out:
10 h 22 min
